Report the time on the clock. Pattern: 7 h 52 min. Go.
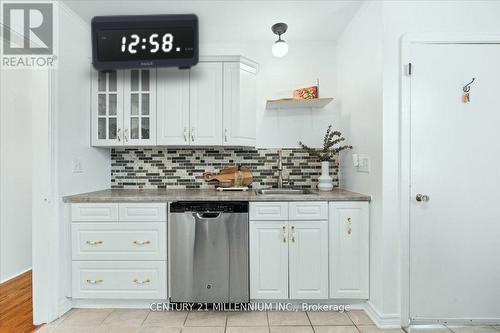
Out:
12 h 58 min
